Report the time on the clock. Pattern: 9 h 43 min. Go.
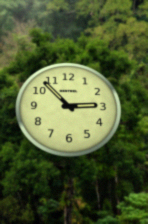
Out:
2 h 53 min
